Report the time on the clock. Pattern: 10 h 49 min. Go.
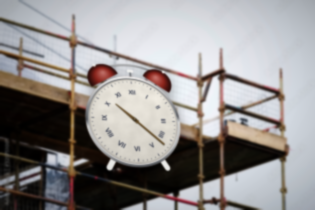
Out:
10 h 22 min
